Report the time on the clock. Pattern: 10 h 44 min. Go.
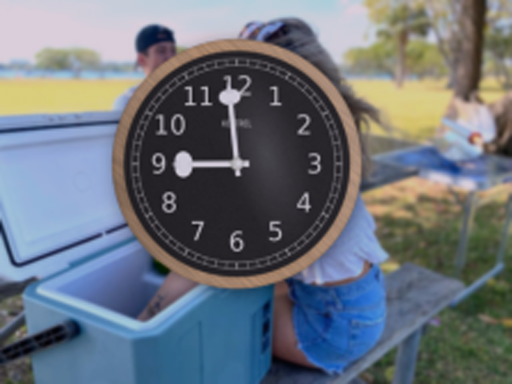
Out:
8 h 59 min
